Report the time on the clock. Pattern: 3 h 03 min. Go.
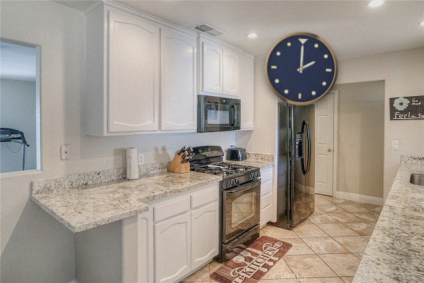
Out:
2 h 00 min
